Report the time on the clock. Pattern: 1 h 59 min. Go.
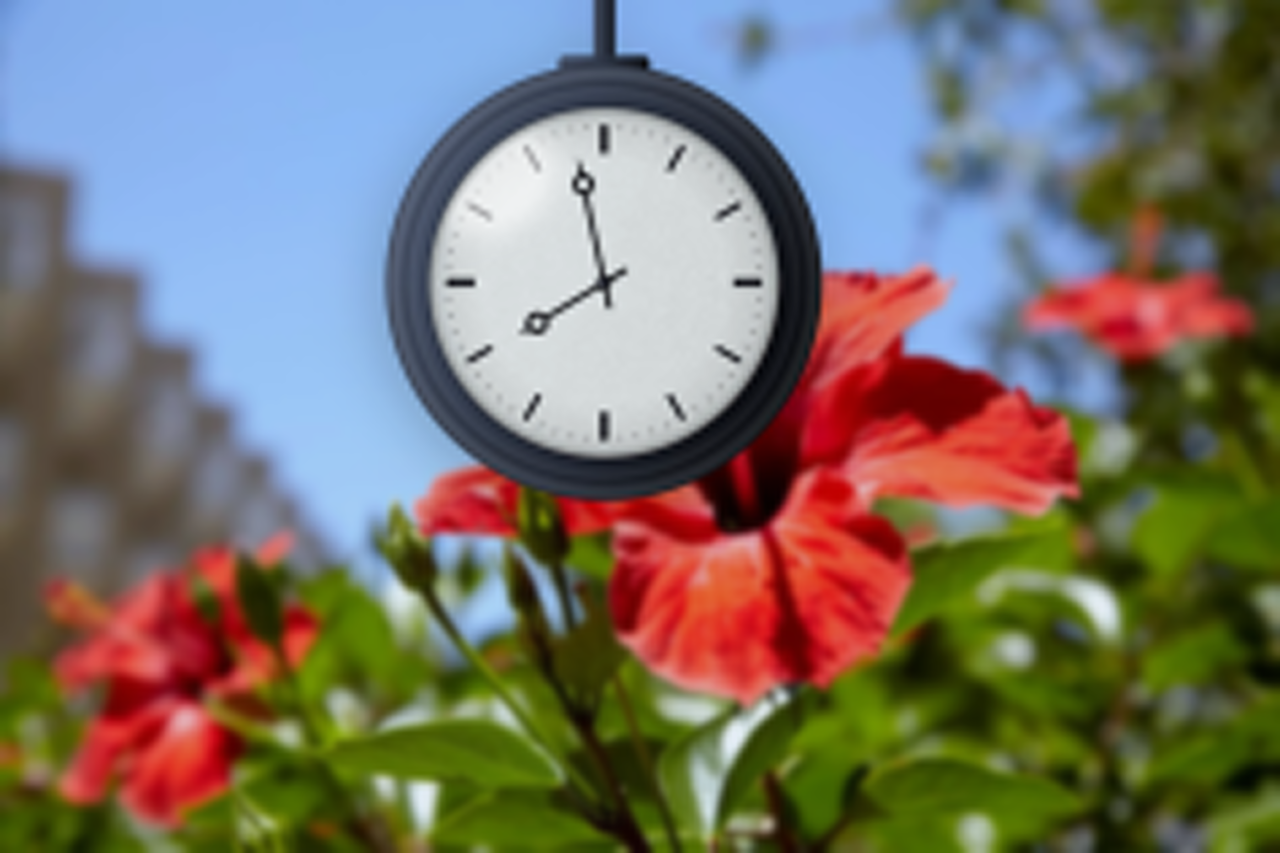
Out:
7 h 58 min
